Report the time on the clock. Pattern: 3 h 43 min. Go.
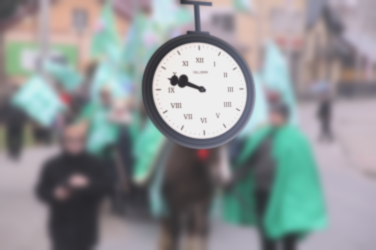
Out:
9 h 48 min
